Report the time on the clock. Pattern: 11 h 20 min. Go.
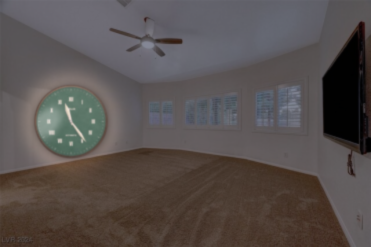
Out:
11 h 24 min
